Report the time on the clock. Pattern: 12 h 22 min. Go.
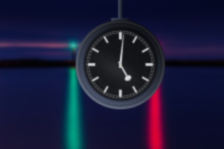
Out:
5 h 01 min
